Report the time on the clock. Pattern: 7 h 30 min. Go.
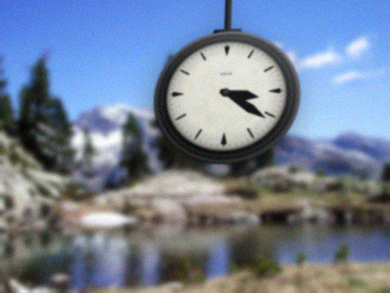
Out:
3 h 21 min
